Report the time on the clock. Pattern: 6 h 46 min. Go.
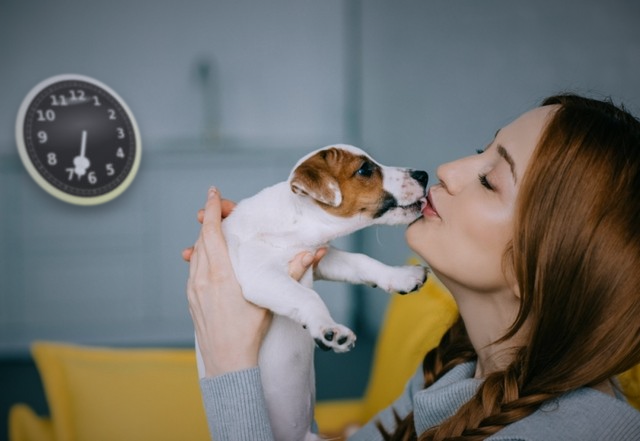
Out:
6 h 33 min
